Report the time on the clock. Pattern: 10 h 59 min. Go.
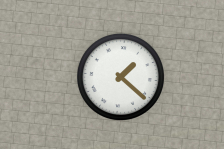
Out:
1 h 21 min
